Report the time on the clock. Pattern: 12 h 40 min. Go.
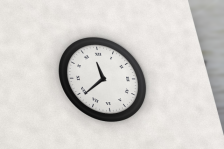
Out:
11 h 39 min
